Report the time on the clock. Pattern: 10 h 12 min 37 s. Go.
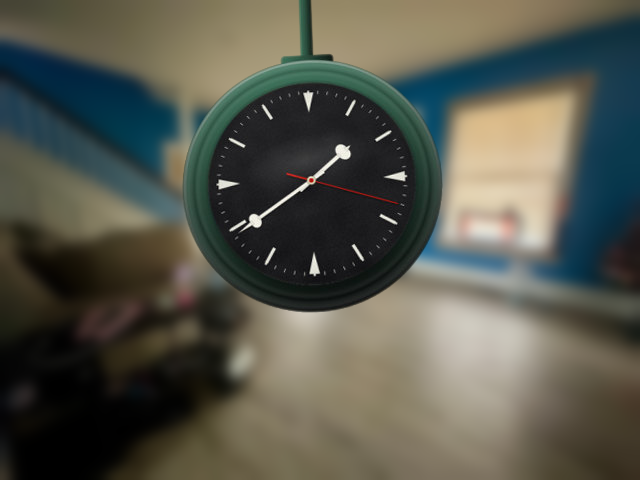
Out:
1 h 39 min 18 s
